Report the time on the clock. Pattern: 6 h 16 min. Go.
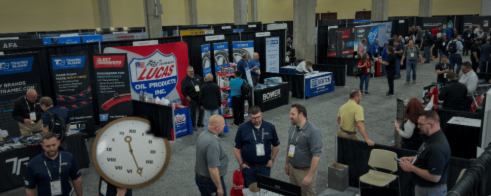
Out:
11 h 26 min
